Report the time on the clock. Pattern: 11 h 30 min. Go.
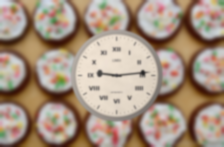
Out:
9 h 14 min
